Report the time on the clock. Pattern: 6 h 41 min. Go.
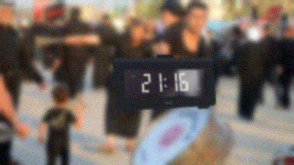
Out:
21 h 16 min
